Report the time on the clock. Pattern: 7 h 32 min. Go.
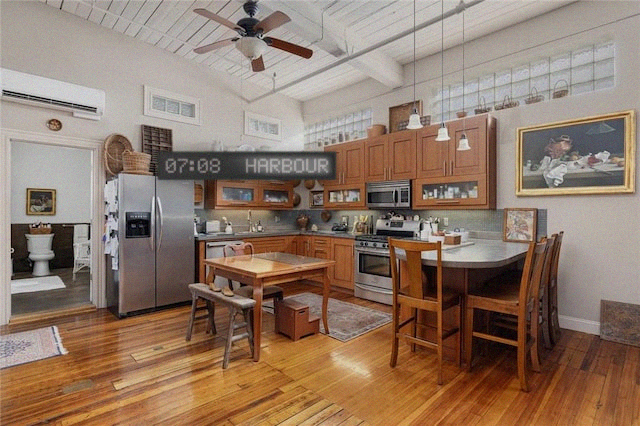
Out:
7 h 08 min
